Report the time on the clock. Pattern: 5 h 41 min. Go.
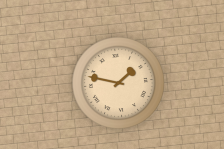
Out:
1 h 48 min
